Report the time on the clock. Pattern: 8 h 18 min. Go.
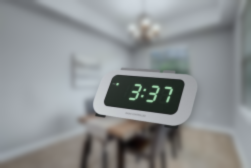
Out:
3 h 37 min
